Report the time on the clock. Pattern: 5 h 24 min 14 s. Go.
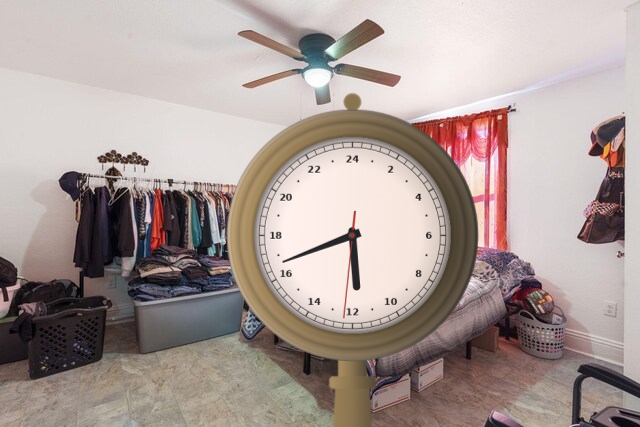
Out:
11 h 41 min 31 s
